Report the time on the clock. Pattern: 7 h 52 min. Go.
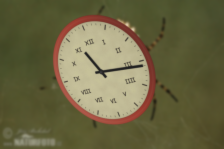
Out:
11 h 16 min
